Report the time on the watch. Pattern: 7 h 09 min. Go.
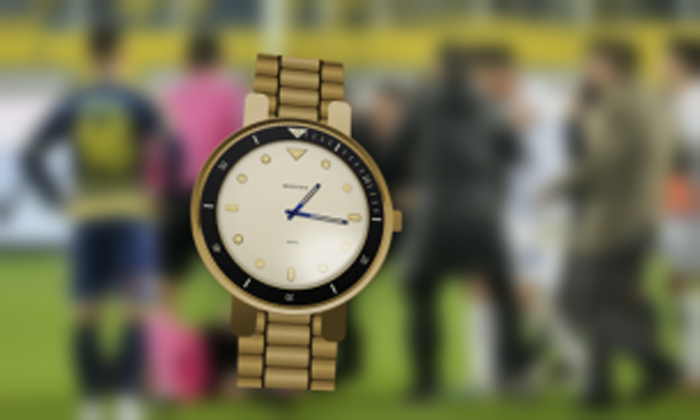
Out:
1 h 16 min
